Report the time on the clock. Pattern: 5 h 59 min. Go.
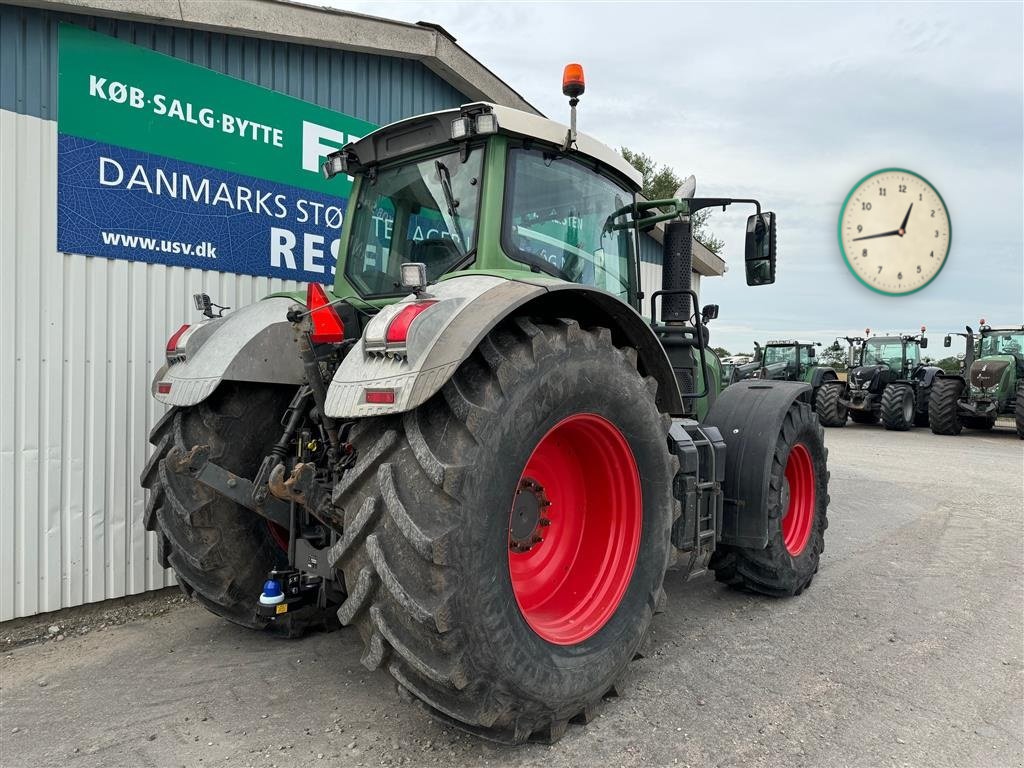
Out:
12 h 43 min
